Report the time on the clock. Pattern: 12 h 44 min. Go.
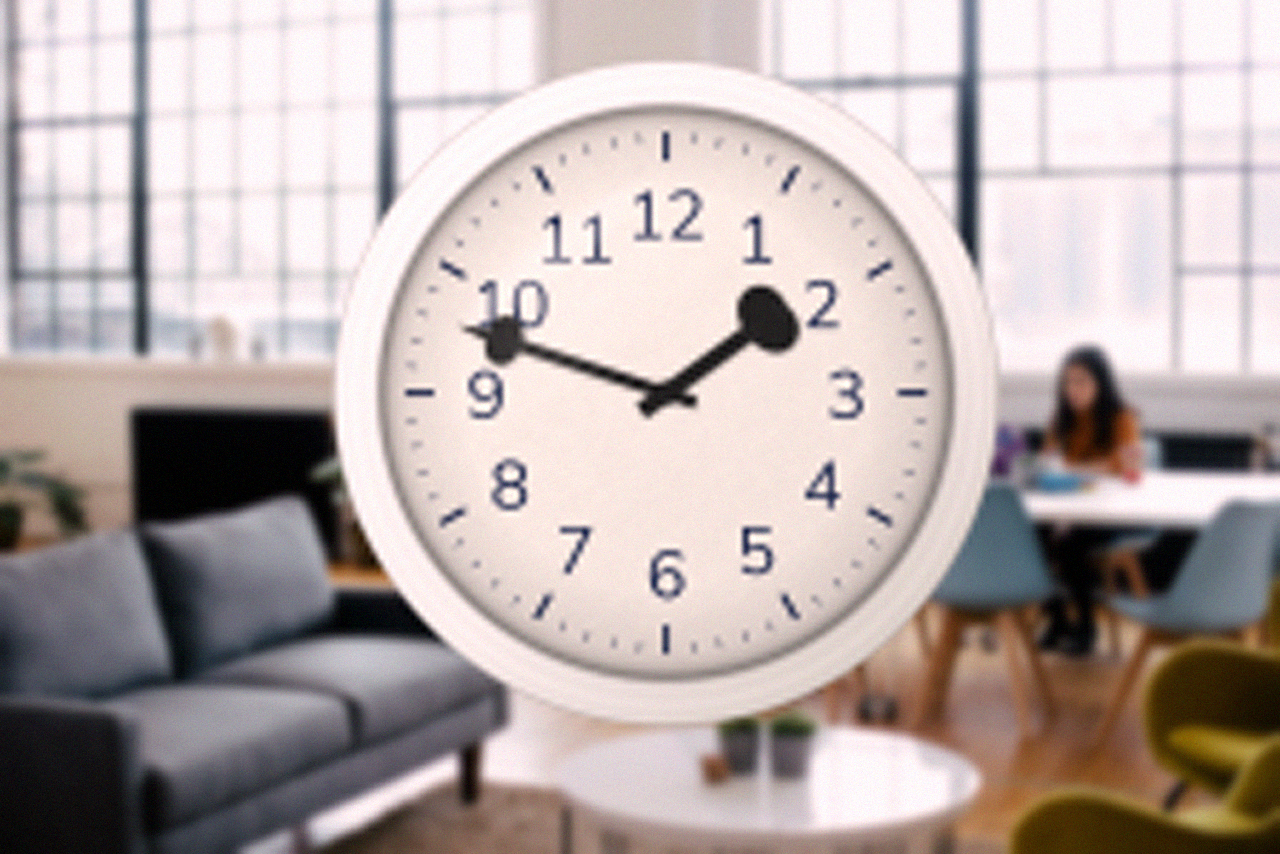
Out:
1 h 48 min
